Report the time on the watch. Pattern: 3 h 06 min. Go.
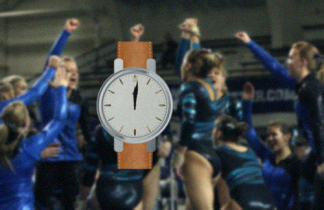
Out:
12 h 01 min
